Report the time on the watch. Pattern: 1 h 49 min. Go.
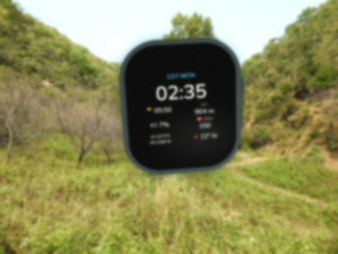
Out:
2 h 35 min
